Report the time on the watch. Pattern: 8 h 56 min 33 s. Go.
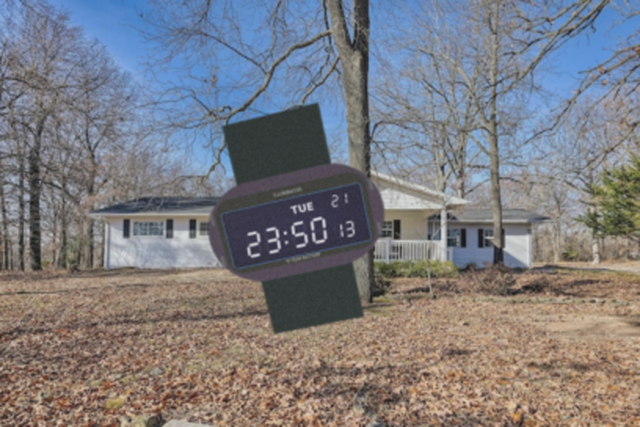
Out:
23 h 50 min 13 s
